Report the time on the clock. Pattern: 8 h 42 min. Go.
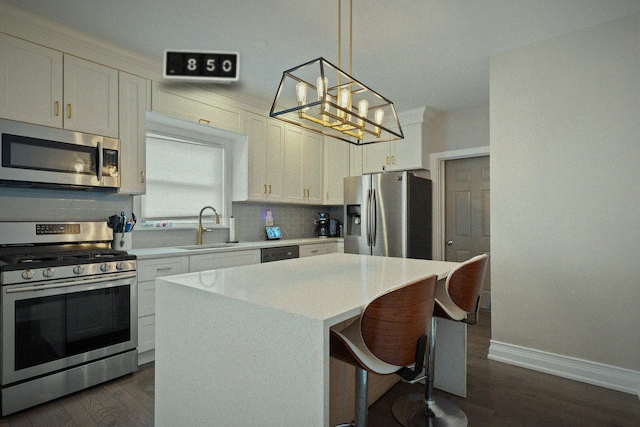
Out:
8 h 50 min
